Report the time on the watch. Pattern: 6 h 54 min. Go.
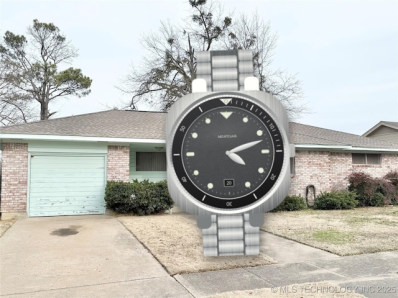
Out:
4 h 12 min
